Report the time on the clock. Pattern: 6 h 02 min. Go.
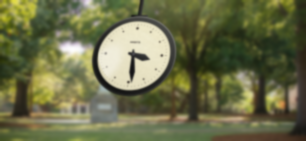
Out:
3 h 29 min
